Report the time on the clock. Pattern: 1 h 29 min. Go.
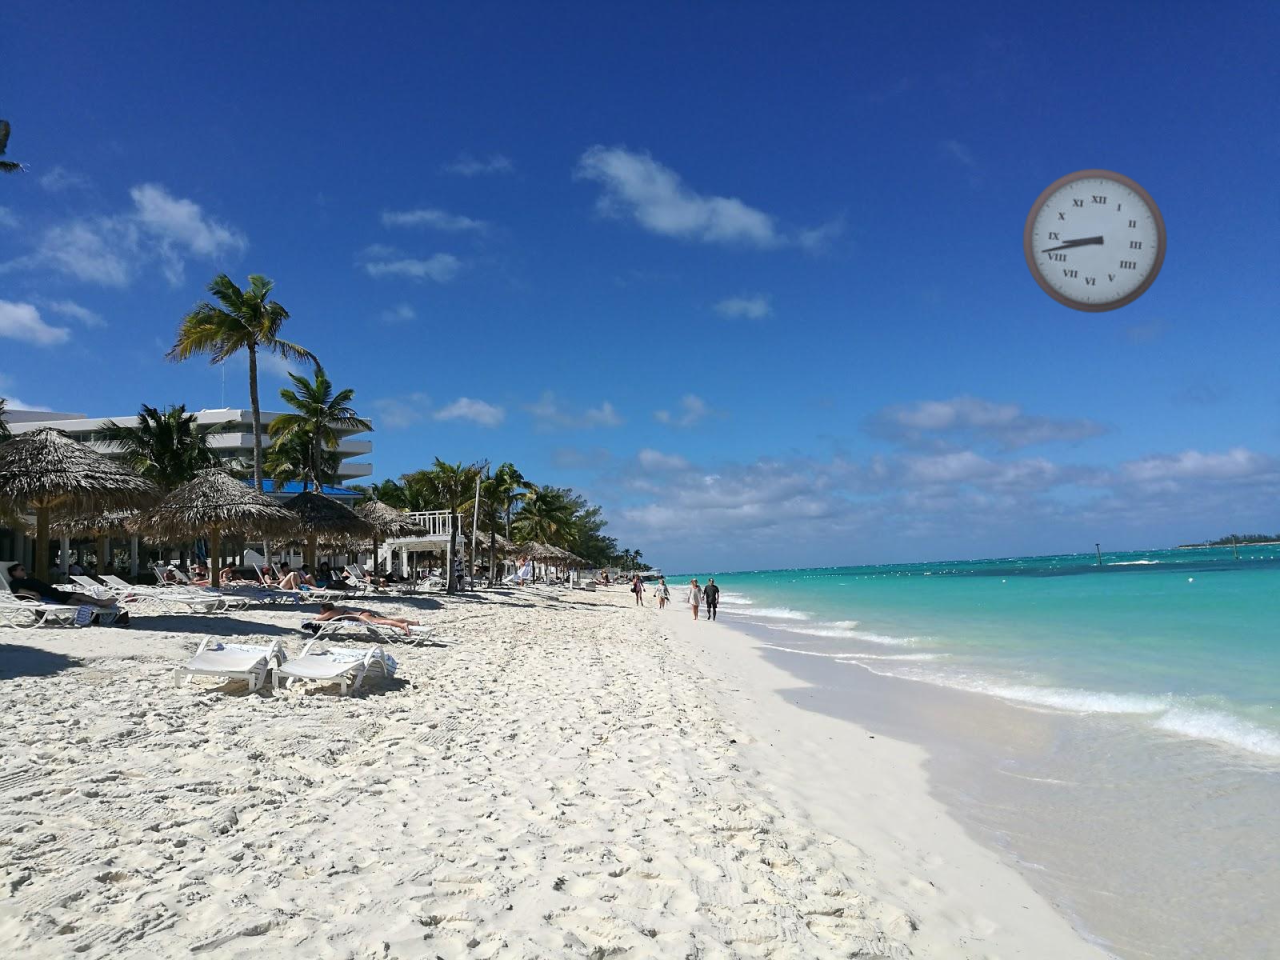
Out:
8 h 42 min
